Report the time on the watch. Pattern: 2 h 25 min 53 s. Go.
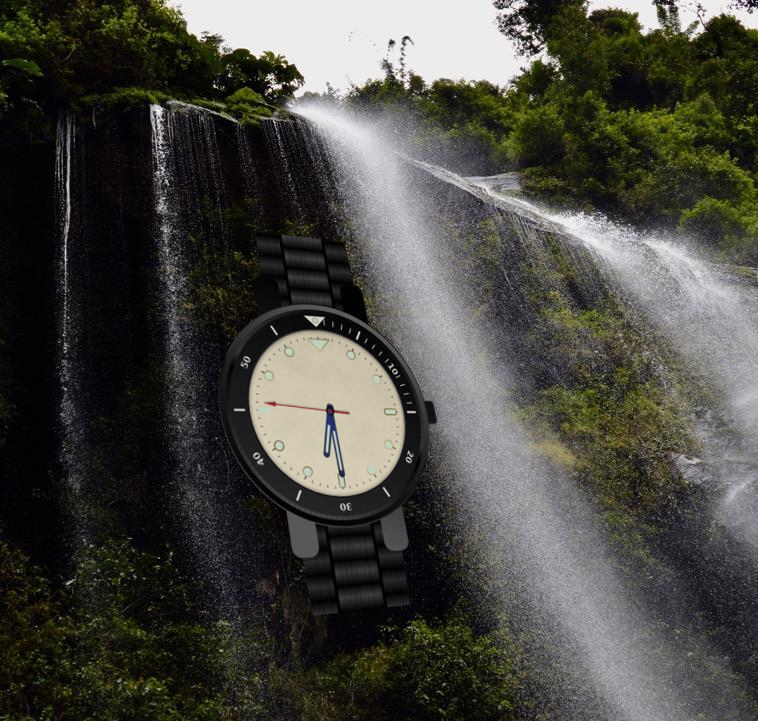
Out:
6 h 29 min 46 s
